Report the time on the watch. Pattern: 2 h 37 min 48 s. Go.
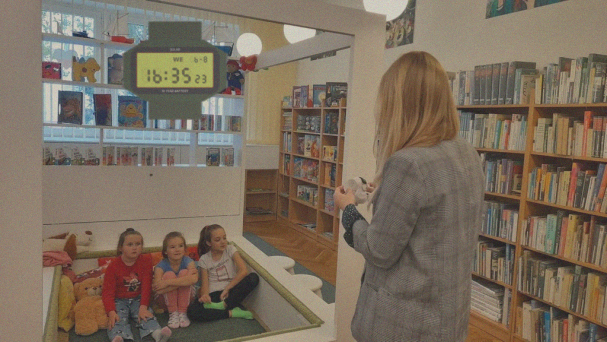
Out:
16 h 35 min 23 s
